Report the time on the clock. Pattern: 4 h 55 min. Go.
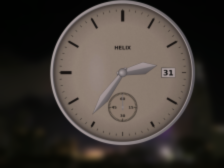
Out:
2 h 36 min
